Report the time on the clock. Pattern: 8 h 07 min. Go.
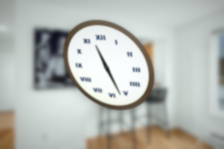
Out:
11 h 27 min
